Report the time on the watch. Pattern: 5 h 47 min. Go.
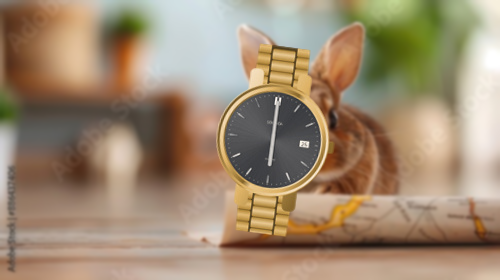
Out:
6 h 00 min
